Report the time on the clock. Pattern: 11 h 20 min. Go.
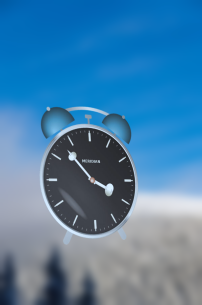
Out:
3 h 53 min
